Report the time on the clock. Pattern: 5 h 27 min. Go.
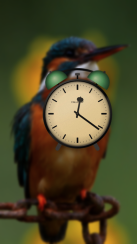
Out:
12 h 21 min
